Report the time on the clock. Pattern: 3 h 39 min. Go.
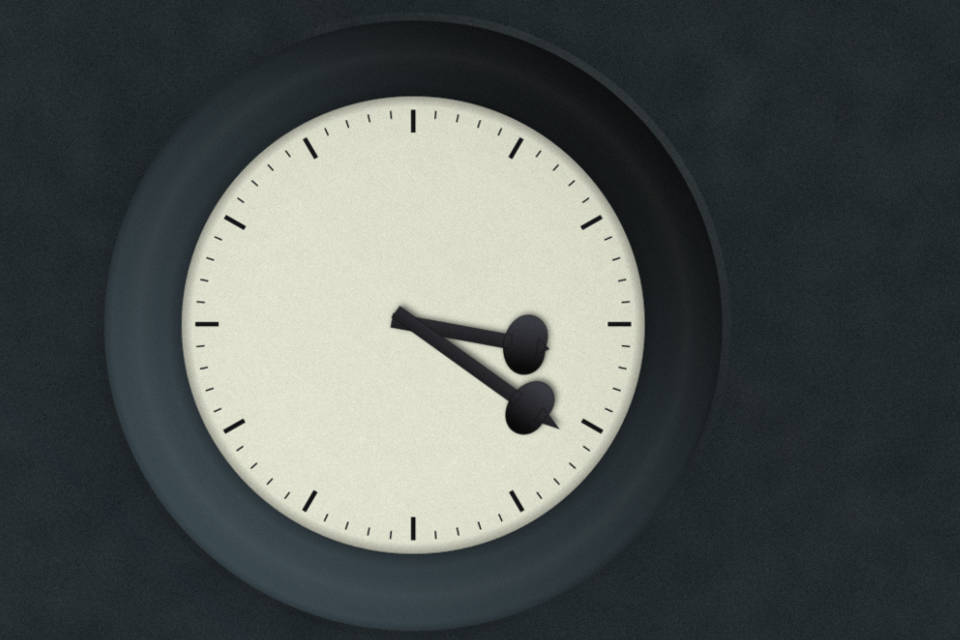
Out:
3 h 21 min
